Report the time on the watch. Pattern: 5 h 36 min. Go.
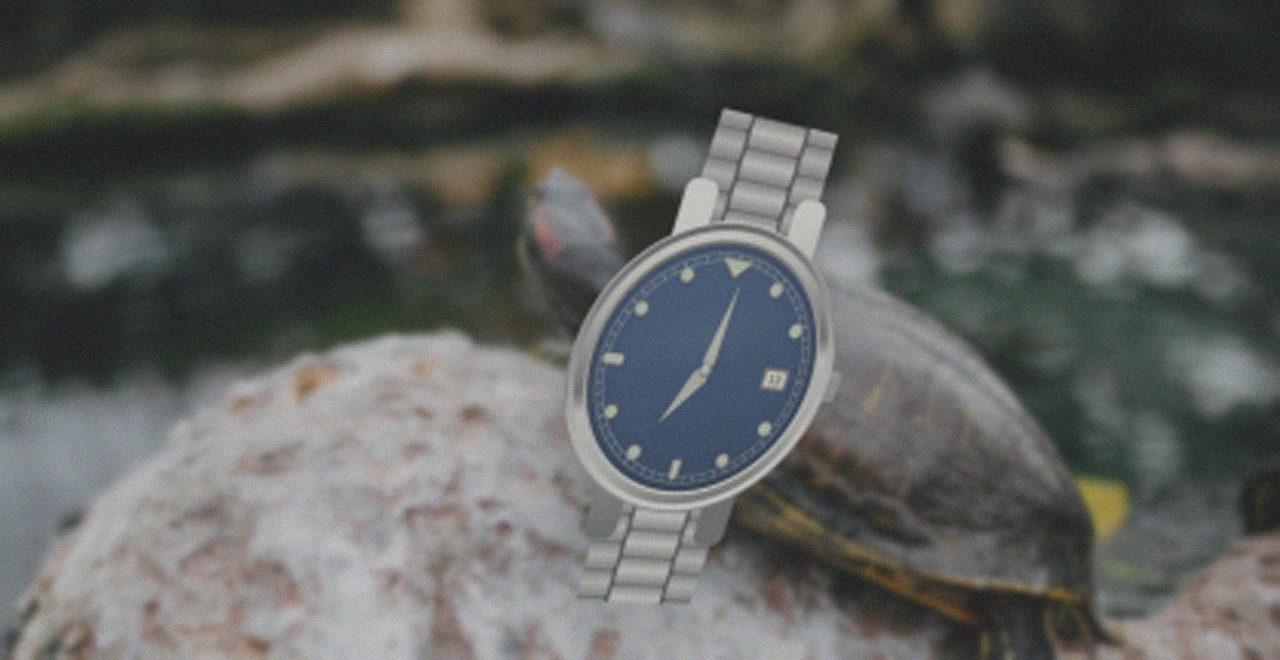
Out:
7 h 01 min
